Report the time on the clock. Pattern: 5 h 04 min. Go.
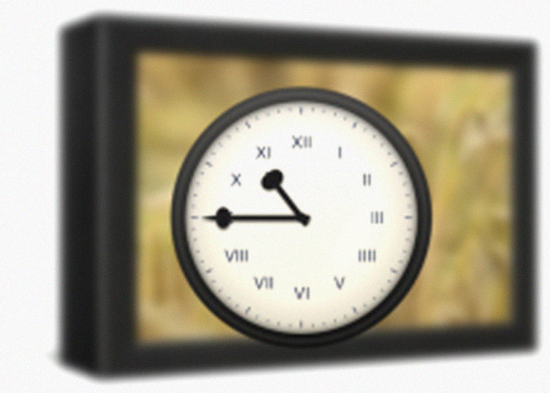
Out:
10 h 45 min
